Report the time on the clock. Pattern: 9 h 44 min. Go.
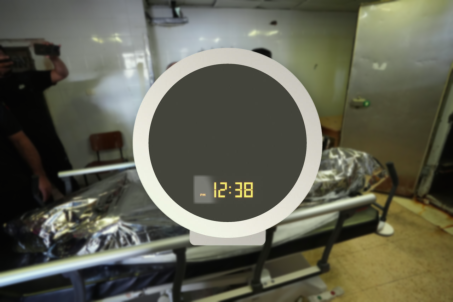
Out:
12 h 38 min
